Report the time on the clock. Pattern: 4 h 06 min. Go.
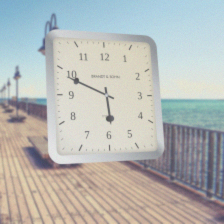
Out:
5 h 49 min
